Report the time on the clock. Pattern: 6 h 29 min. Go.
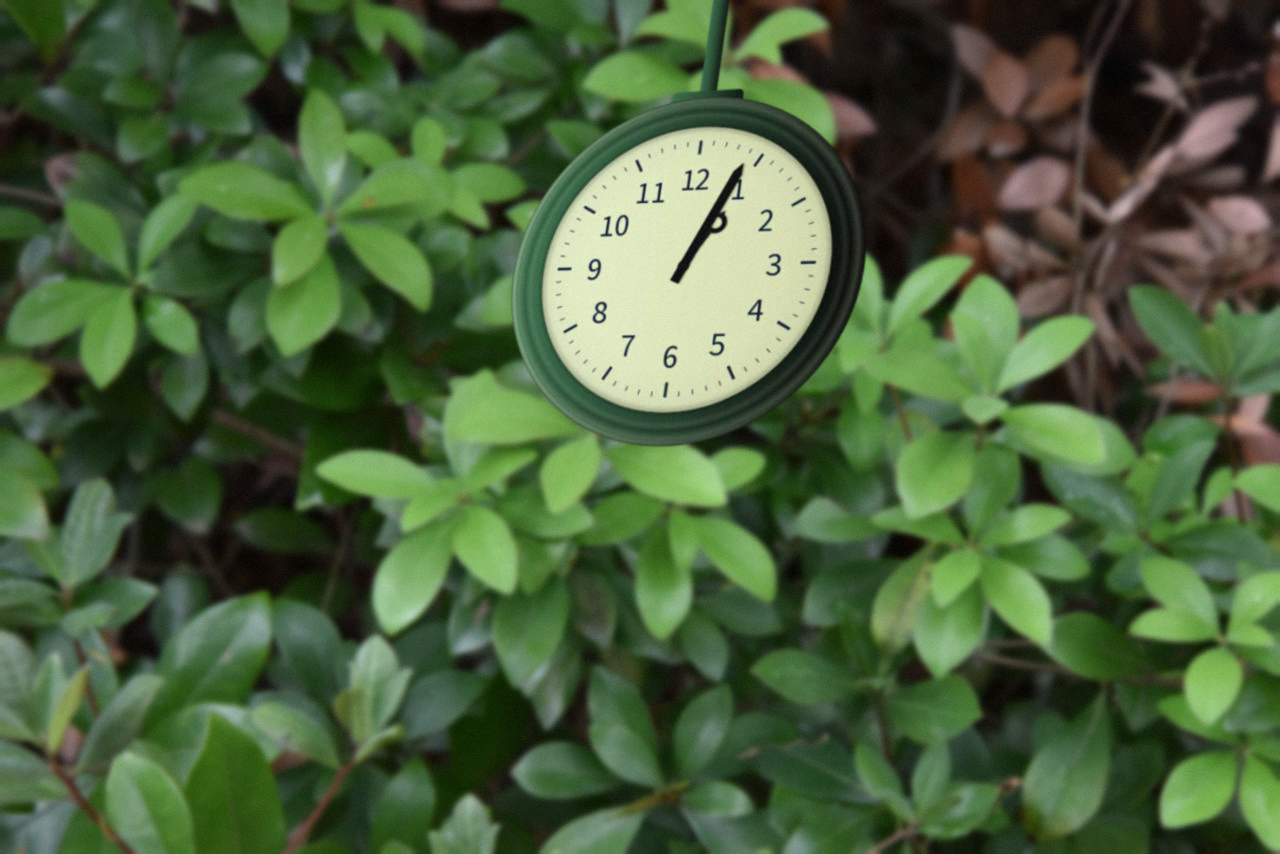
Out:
1 h 04 min
